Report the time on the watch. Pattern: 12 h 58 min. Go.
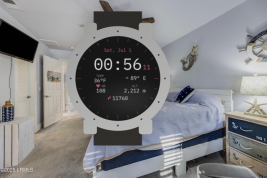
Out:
0 h 56 min
